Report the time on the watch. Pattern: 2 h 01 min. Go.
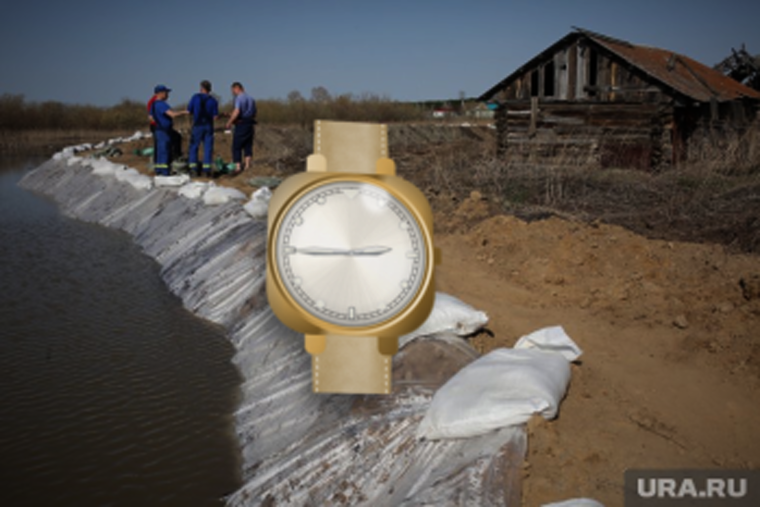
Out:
2 h 45 min
